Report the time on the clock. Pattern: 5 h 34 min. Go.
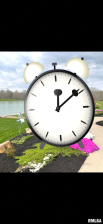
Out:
12 h 09 min
